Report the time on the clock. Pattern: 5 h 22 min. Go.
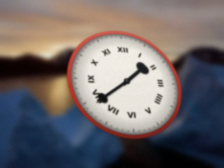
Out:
1 h 39 min
